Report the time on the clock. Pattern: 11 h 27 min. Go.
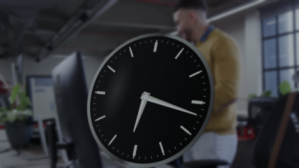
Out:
6 h 17 min
